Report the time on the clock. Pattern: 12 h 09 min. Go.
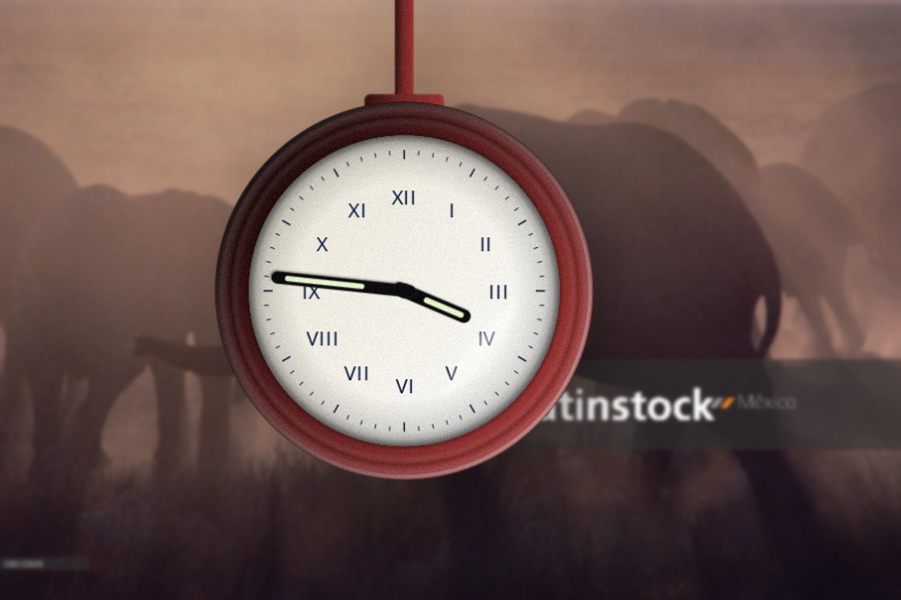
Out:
3 h 46 min
